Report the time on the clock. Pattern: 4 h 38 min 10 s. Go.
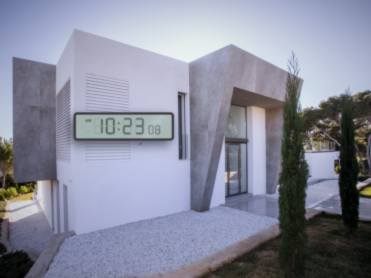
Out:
10 h 23 min 08 s
